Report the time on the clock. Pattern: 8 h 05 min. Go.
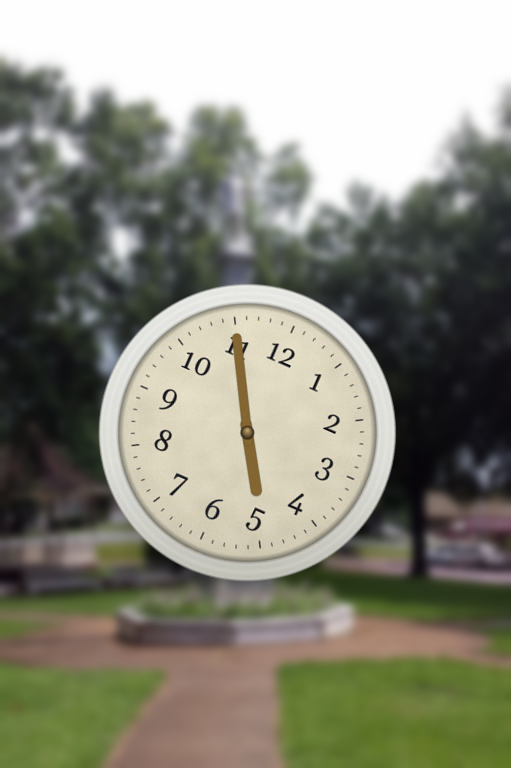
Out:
4 h 55 min
